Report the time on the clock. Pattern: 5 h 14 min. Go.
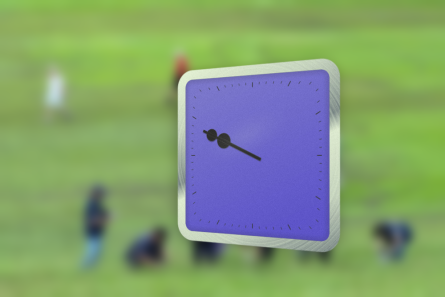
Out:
9 h 49 min
